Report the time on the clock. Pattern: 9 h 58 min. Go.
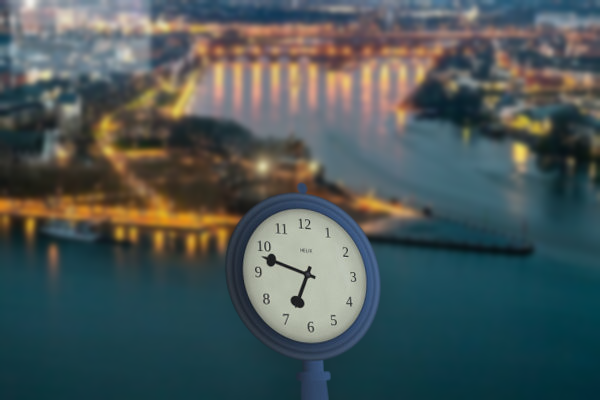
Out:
6 h 48 min
